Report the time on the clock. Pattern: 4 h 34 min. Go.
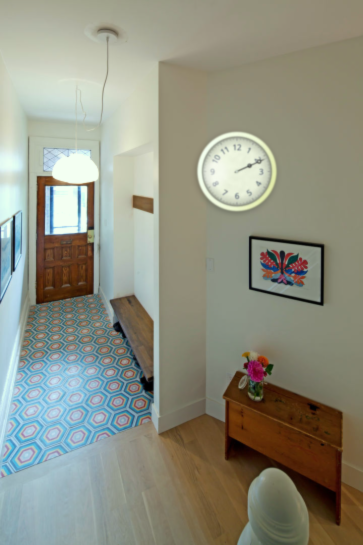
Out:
2 h 11 min
